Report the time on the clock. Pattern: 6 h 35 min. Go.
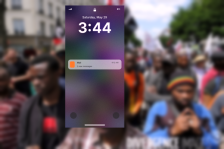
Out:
3 h 44 min
